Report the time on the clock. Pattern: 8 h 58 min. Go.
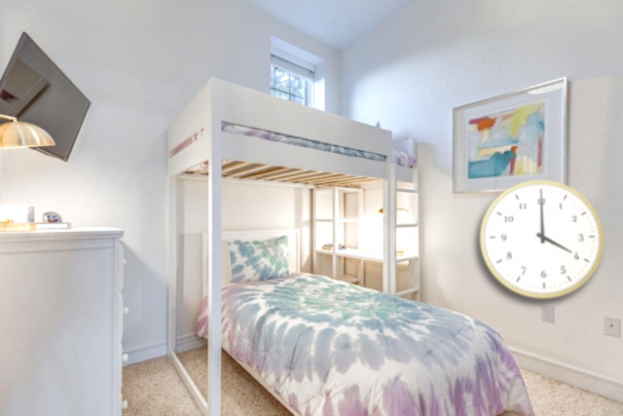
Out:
4 h 00 min
